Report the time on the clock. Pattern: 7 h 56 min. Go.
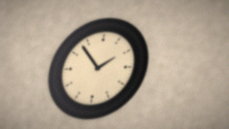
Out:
1 h 53 min
